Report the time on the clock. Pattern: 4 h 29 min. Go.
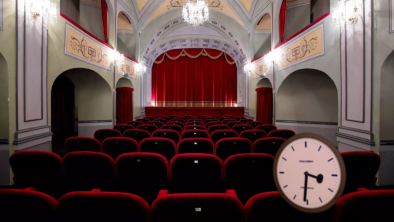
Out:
3 h 31 min
